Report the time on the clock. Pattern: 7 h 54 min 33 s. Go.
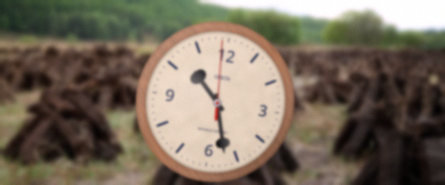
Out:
10 h 26 min 59 s
